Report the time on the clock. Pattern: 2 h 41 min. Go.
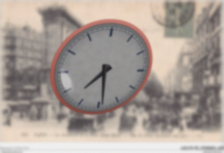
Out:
7 h 29 min
